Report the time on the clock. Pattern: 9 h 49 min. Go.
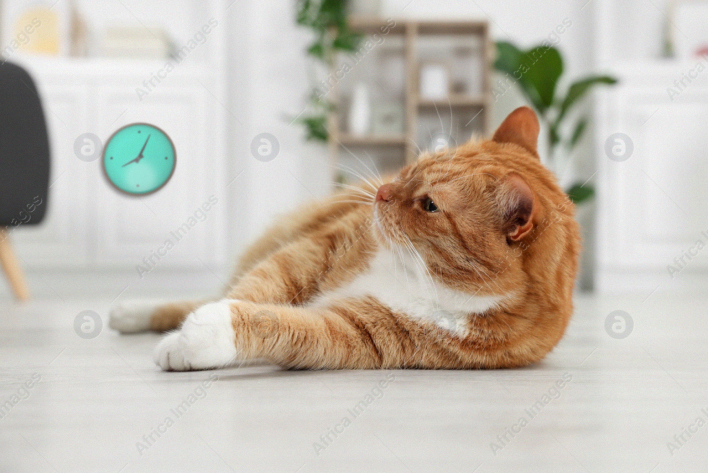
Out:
8 h 04 min
